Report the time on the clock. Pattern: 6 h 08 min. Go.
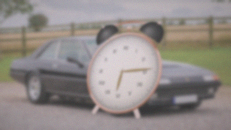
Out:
6 h 14 min
